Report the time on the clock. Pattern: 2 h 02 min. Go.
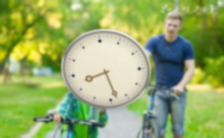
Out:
8 h 28 min
